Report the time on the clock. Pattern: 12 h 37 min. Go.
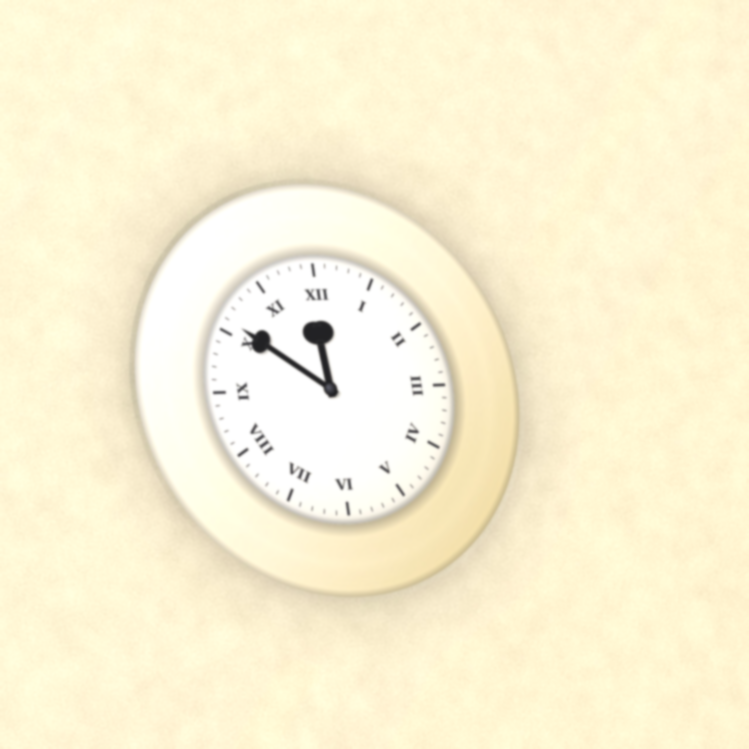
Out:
11 h 51 min
